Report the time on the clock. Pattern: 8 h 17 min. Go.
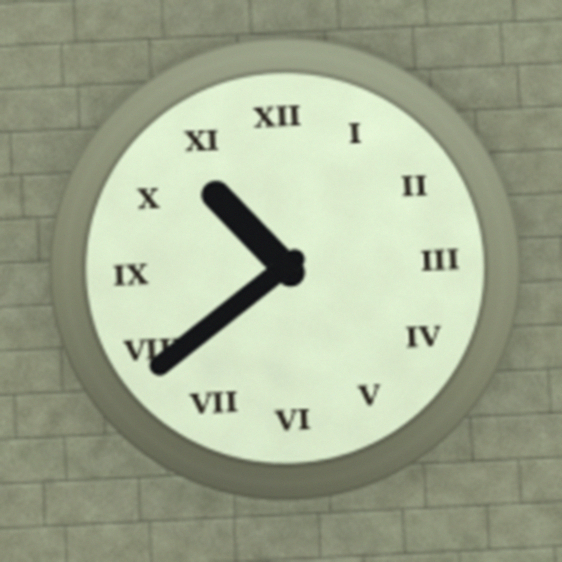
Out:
10 h 39 min
